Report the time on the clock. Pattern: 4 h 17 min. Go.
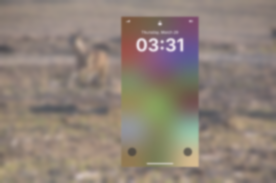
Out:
3 h 31 min
